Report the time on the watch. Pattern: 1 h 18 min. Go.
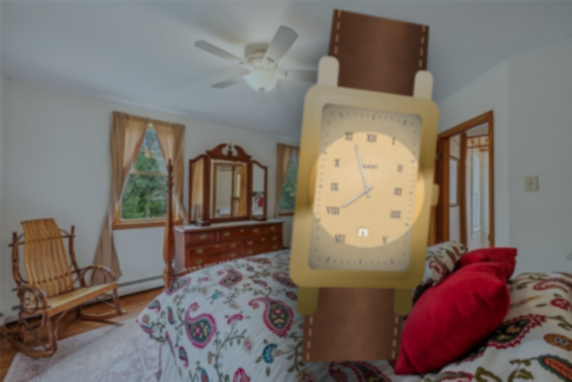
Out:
7 h 56 min
